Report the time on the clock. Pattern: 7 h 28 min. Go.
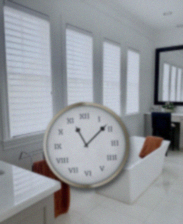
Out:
11 h 08 min
